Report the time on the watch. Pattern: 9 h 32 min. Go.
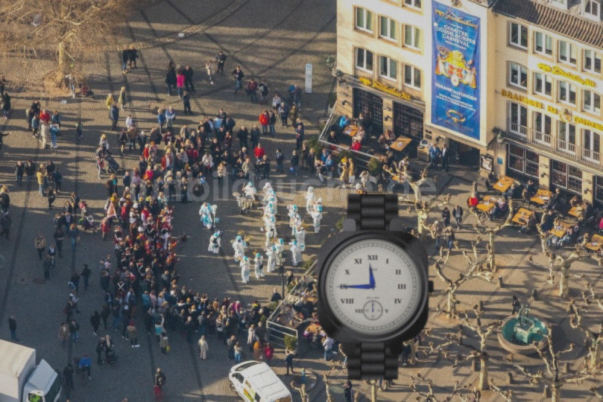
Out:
11 h 45 min
